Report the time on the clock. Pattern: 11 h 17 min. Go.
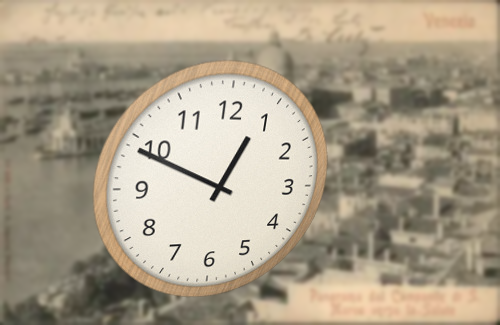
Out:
12 h 49 min
